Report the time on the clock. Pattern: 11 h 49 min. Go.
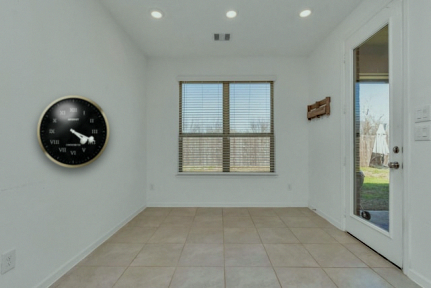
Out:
4 h 19 min
